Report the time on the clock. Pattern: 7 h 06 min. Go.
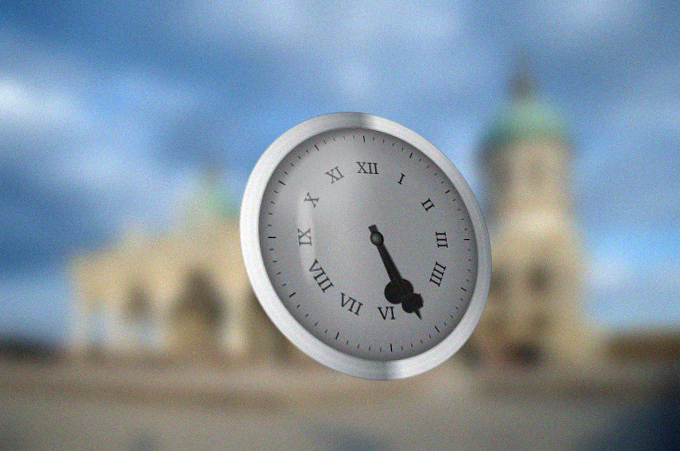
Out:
5 h 26 min
